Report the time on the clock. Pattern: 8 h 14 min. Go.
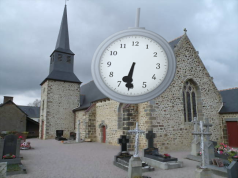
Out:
6 h 31 min
